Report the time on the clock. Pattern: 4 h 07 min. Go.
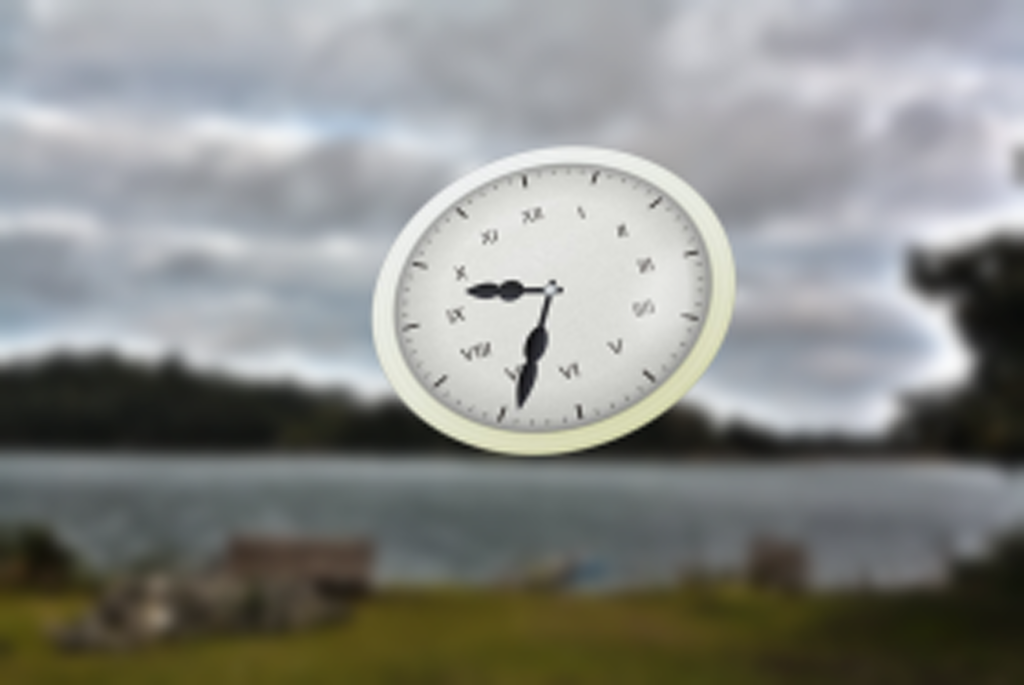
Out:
9 h 34 min
